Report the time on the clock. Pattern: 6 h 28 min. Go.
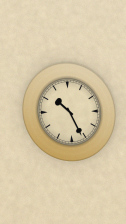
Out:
10 h 26 min
